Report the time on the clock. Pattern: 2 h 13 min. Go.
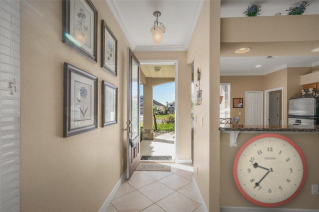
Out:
9 h 37 min
